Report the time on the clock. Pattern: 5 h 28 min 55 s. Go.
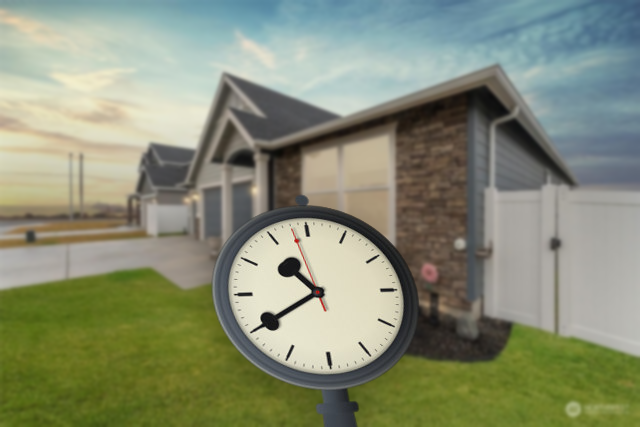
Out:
10 h 39 min 58 s
